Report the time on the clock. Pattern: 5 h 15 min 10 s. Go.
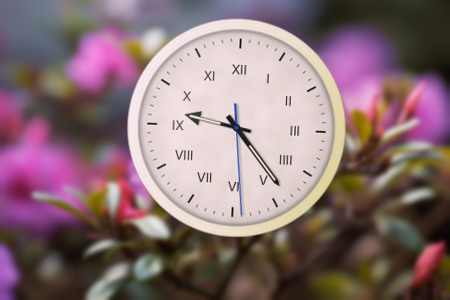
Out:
9 h 23 min 29 s
